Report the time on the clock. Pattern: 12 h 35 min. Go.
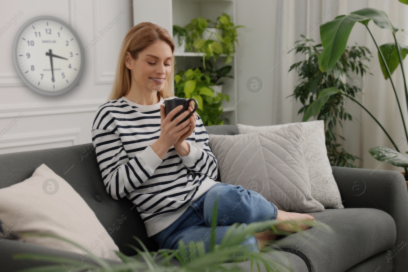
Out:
3 h 30 min
